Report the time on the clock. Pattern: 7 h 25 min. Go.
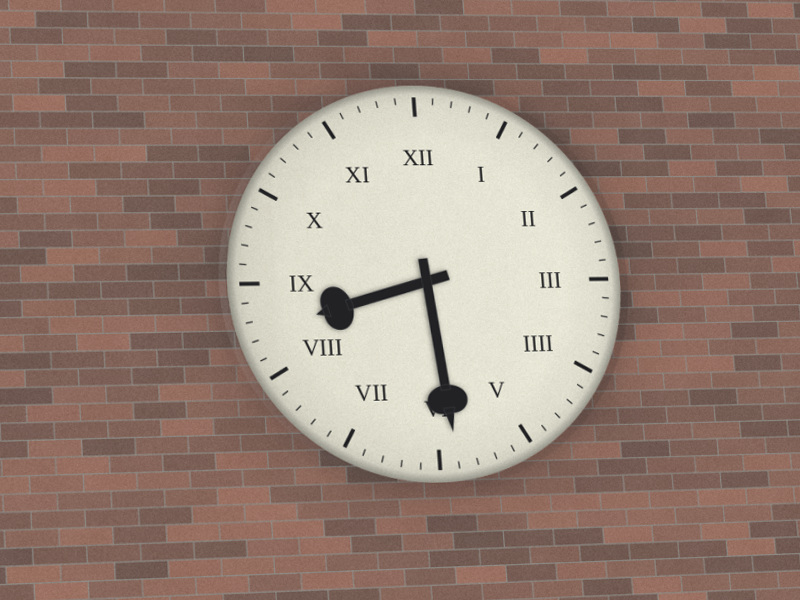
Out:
8 h 29 min
